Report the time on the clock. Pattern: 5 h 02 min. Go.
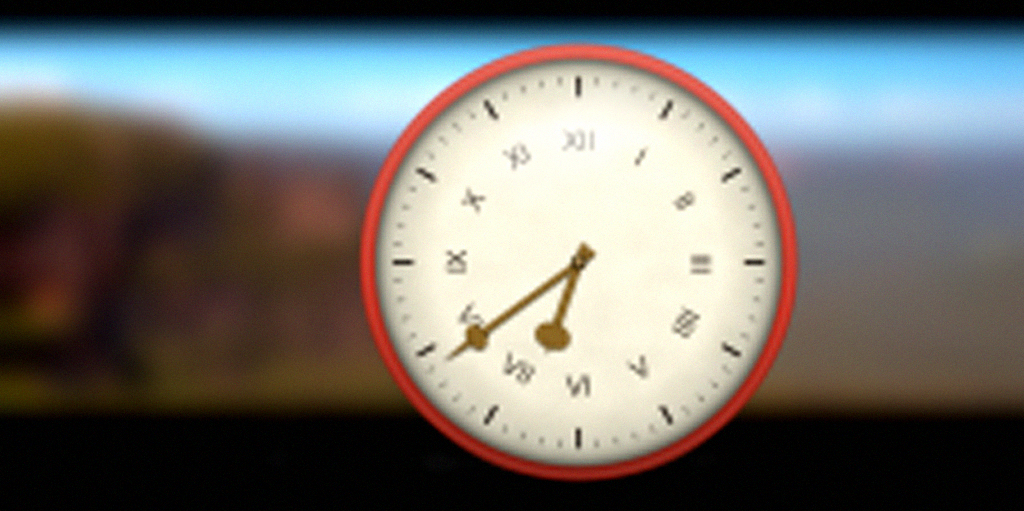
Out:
6 h 39 min
